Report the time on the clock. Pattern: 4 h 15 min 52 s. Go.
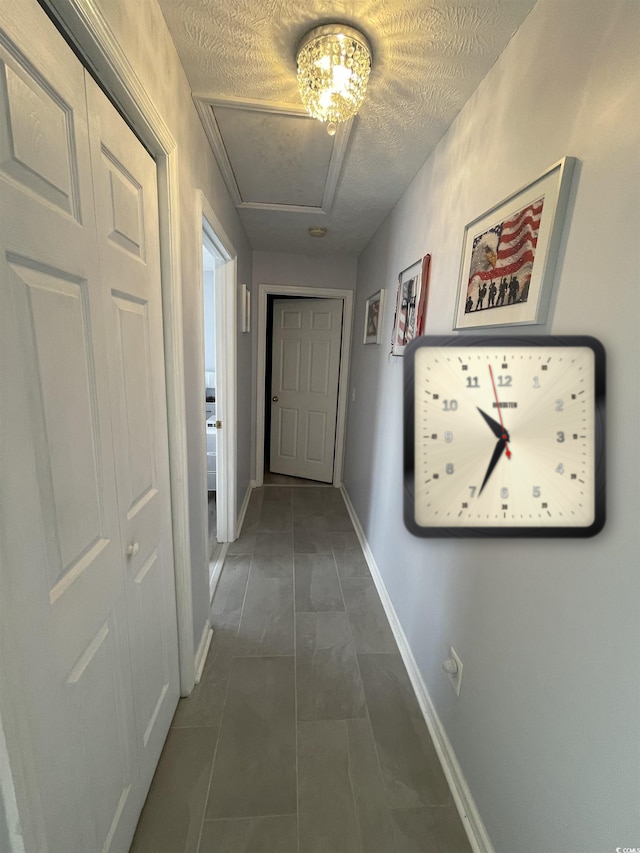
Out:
10 h 33 min 58 s
